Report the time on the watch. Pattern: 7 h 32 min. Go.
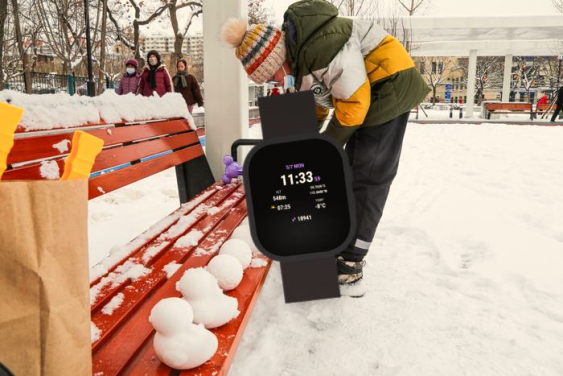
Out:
11 h 33 min
